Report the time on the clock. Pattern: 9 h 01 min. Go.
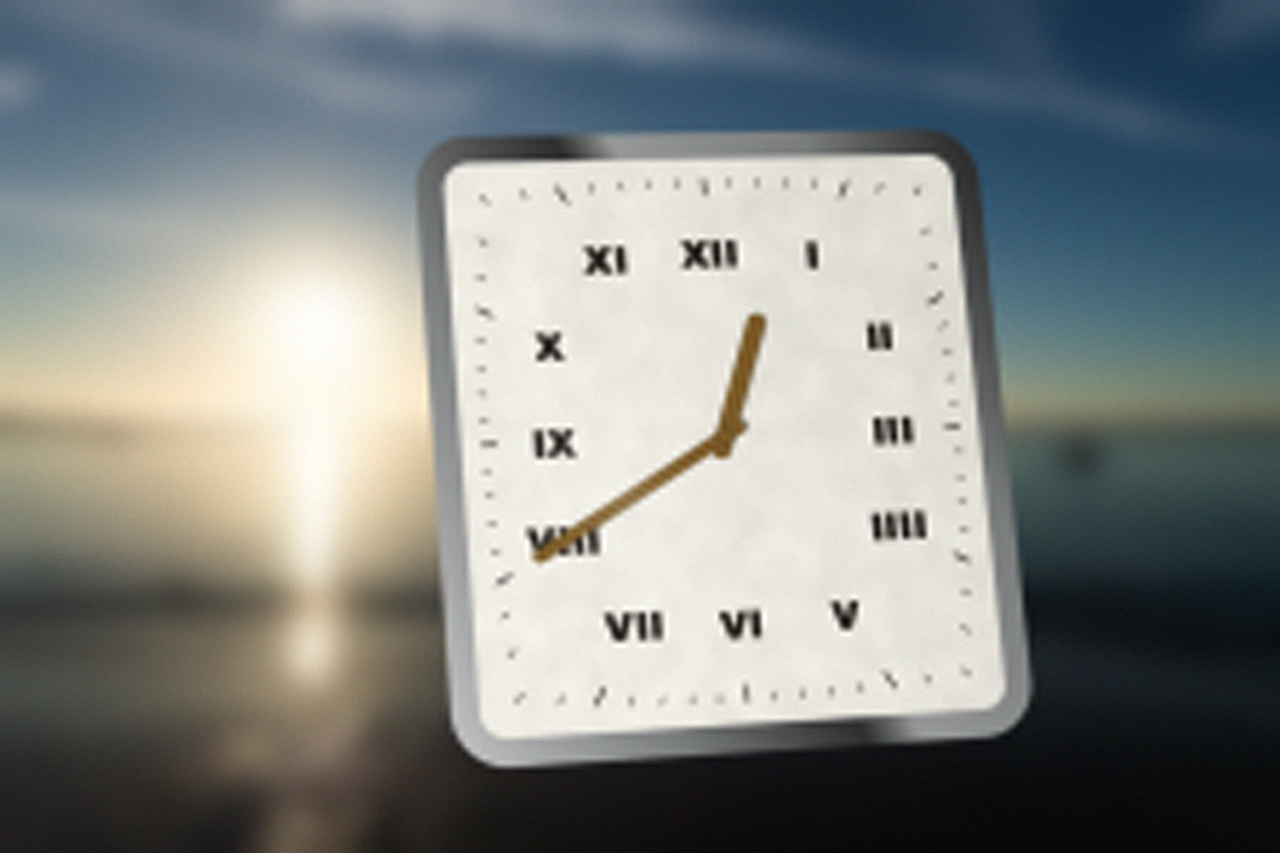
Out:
12 h 40 min
